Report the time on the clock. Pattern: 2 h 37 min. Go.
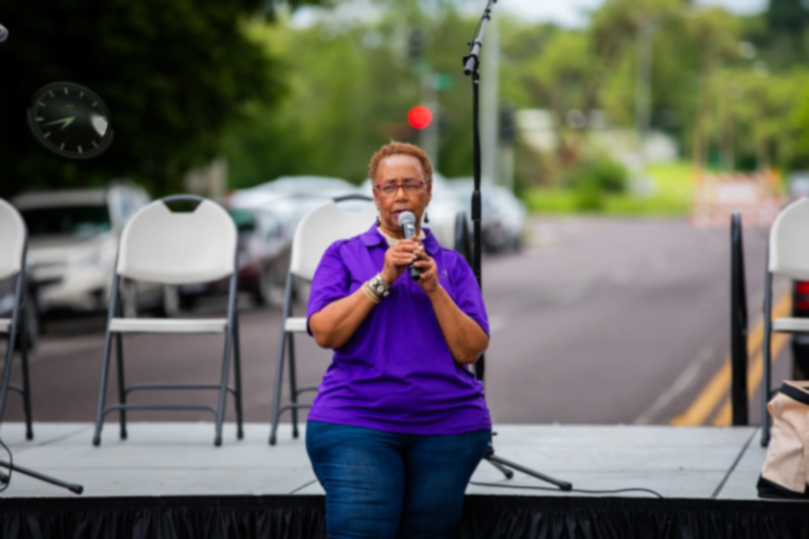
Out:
7 h 43 min
